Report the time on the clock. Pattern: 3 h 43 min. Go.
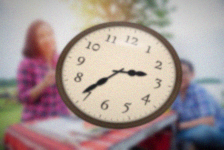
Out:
2 h 36 min
